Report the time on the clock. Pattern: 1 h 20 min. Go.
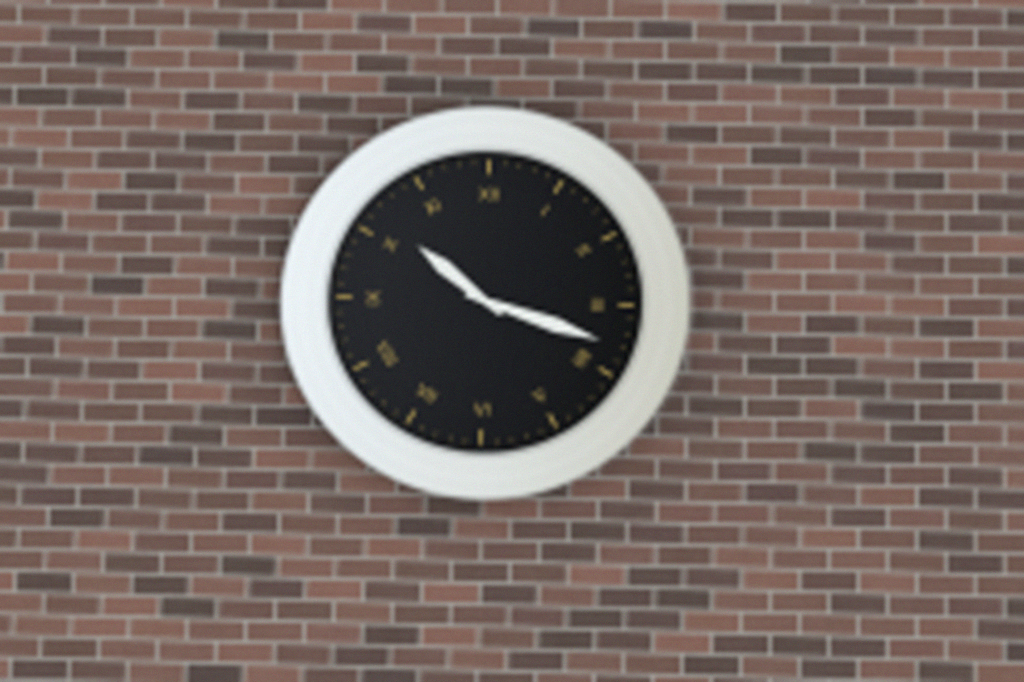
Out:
10 h 18 min
